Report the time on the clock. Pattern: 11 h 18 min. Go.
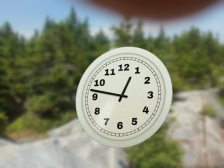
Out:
12 h 47 min
